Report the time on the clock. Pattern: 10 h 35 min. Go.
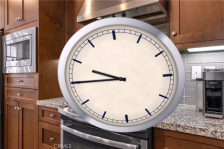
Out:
9 h 45 min
